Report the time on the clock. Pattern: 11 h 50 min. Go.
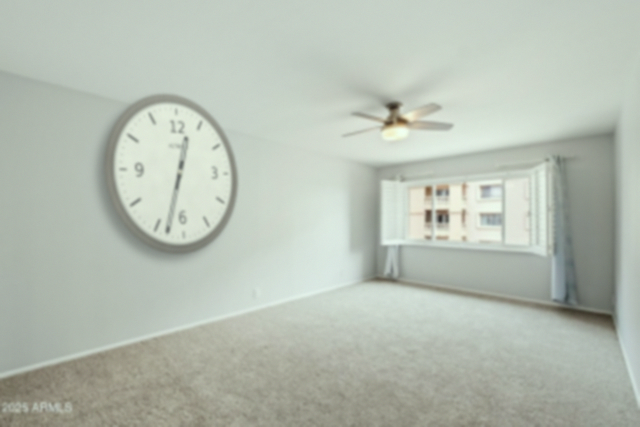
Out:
12 h 33 min
